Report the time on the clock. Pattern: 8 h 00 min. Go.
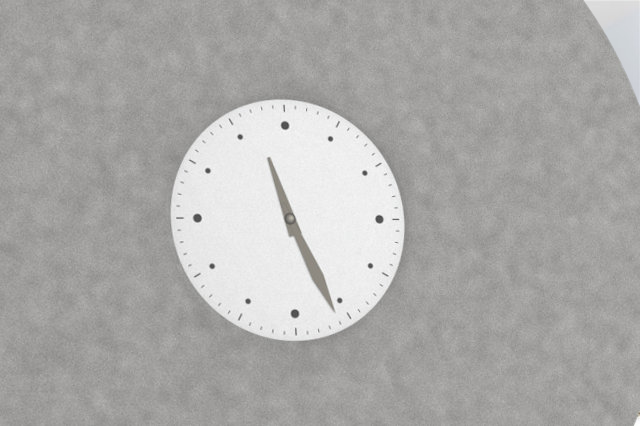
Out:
11 h 26 min
